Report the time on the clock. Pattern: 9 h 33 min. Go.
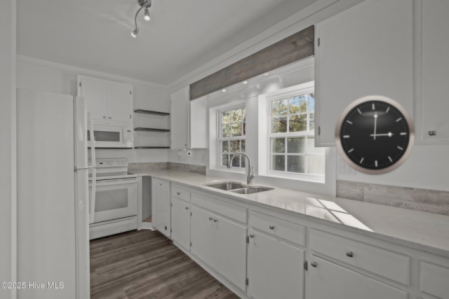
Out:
3 h 01 min
